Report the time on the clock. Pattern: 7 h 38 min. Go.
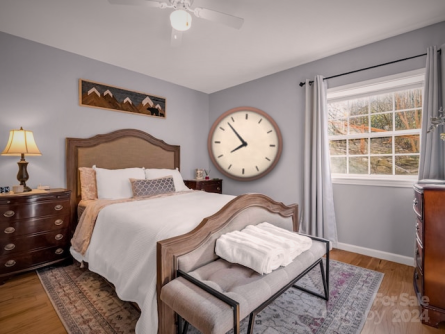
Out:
7 h 53 min
